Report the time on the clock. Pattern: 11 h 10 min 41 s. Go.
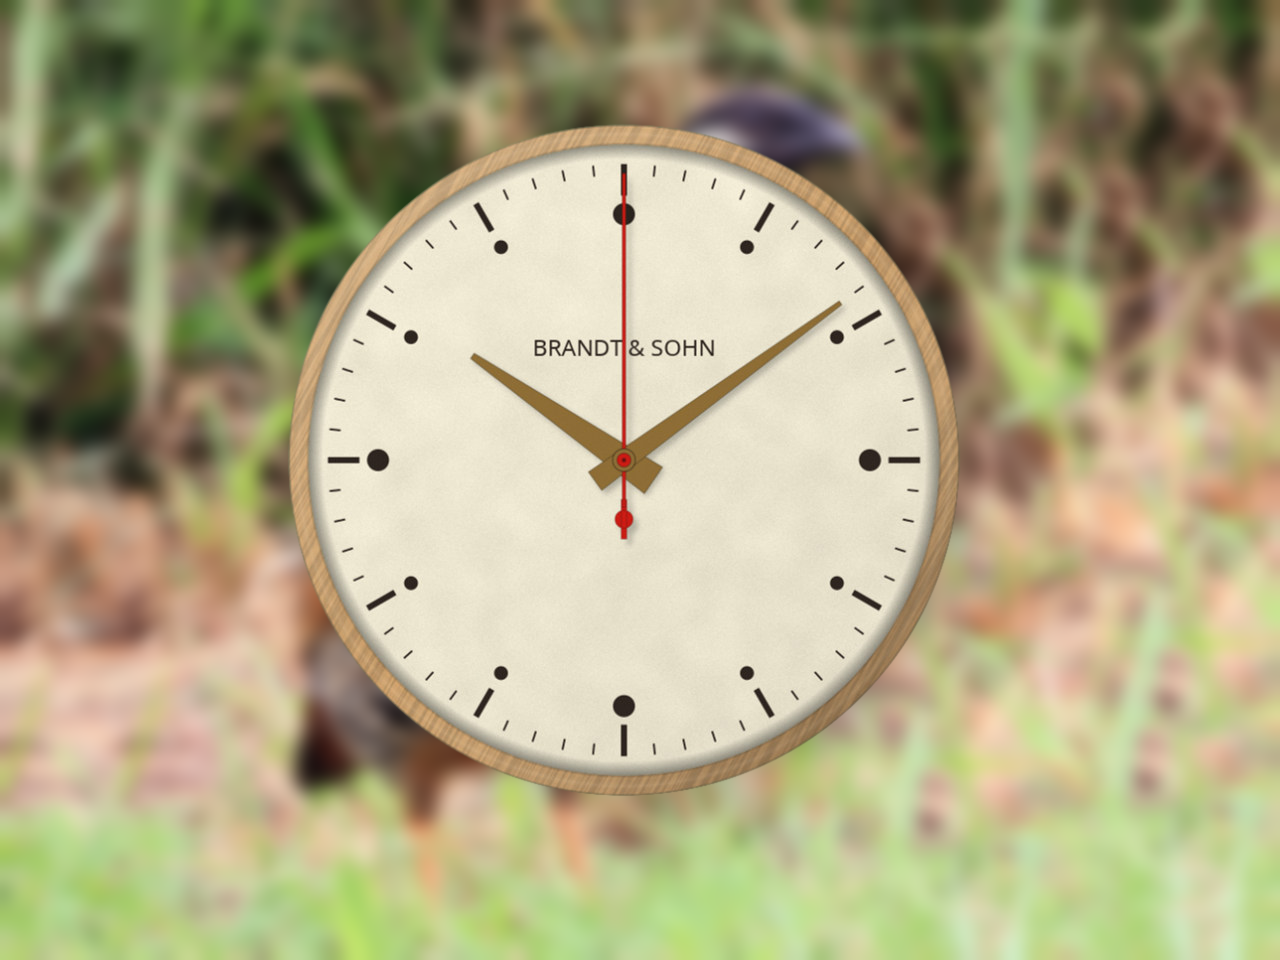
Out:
10 h 09 min 00 s
